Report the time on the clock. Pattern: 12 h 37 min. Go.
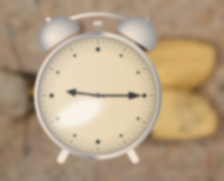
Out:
9 h 15 min
